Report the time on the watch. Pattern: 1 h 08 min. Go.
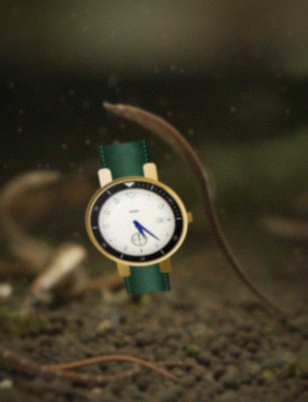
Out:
5 h 23 min
